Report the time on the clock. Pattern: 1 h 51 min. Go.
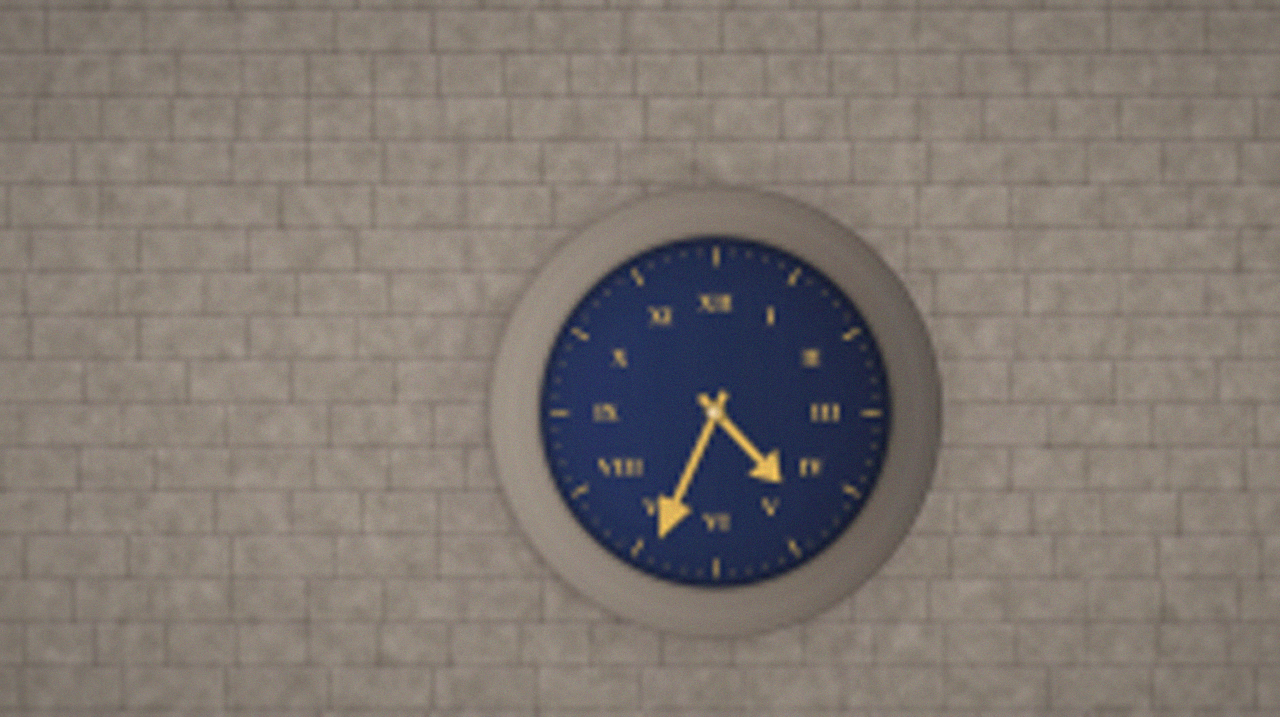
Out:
4 h 34 min
